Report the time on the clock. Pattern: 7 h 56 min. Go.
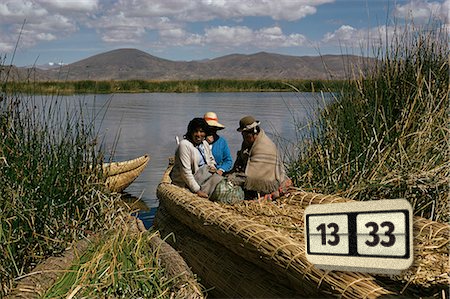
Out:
13 h 33 min
